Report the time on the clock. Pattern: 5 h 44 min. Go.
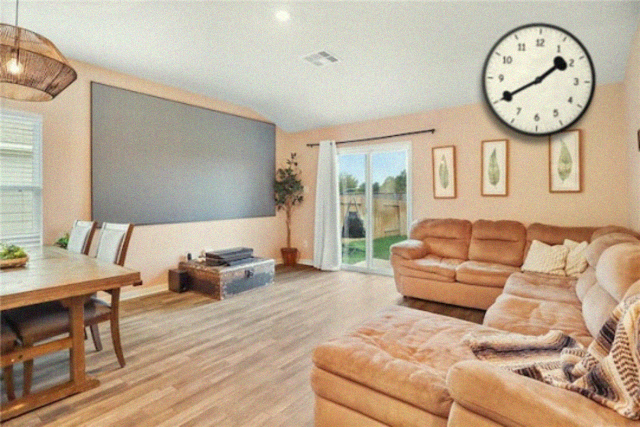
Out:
1 h 40 min
